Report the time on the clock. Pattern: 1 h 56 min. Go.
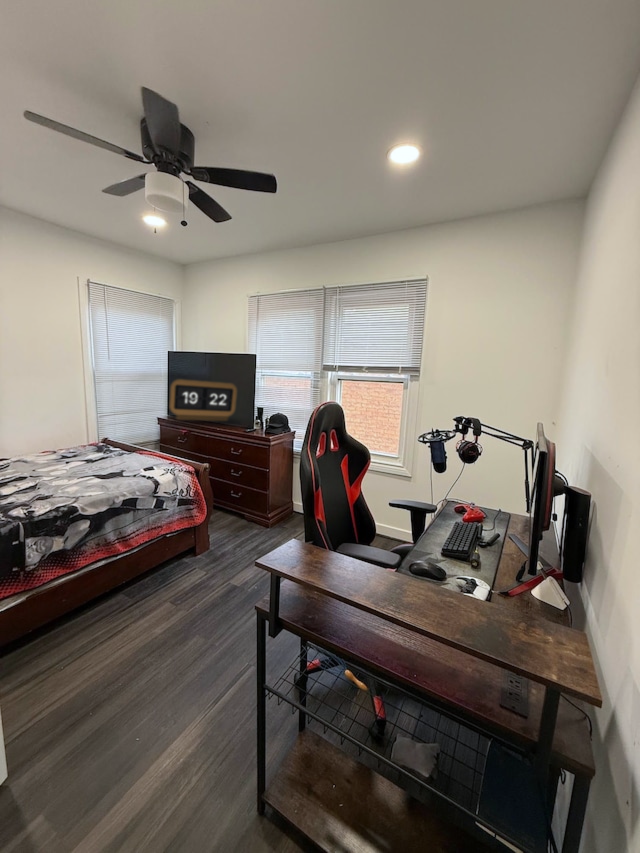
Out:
19 h 22 min
